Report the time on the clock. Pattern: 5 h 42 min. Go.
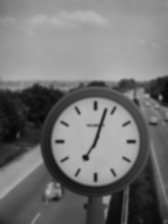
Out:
7 h 03 min
